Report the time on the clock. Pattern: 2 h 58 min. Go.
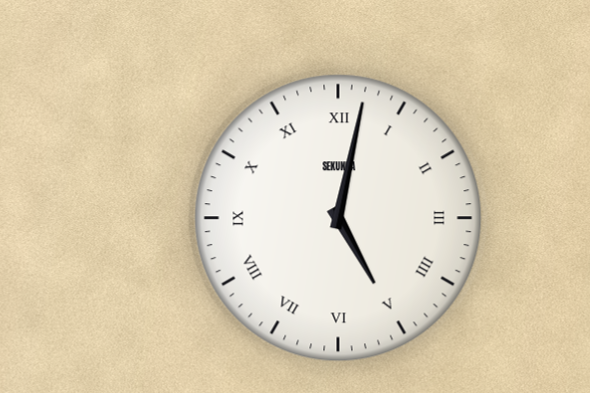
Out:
5 h 02 min
